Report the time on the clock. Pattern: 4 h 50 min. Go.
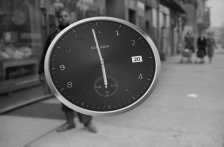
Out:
5 h 59 min
